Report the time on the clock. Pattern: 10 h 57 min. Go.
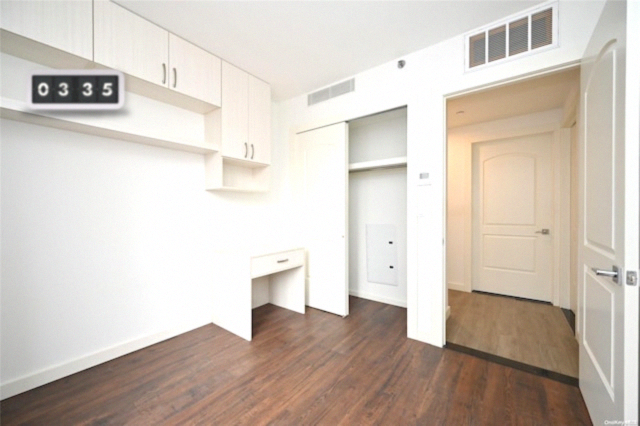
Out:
3 h 35 min
